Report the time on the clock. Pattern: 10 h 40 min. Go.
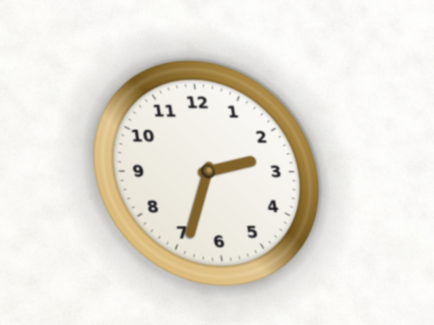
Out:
2 h 34 min
